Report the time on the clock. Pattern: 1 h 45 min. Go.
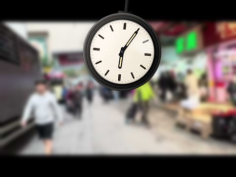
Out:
6 h 05 min
